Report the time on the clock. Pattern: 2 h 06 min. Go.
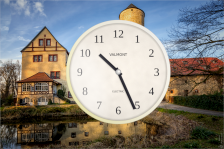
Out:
10 h 26 min
